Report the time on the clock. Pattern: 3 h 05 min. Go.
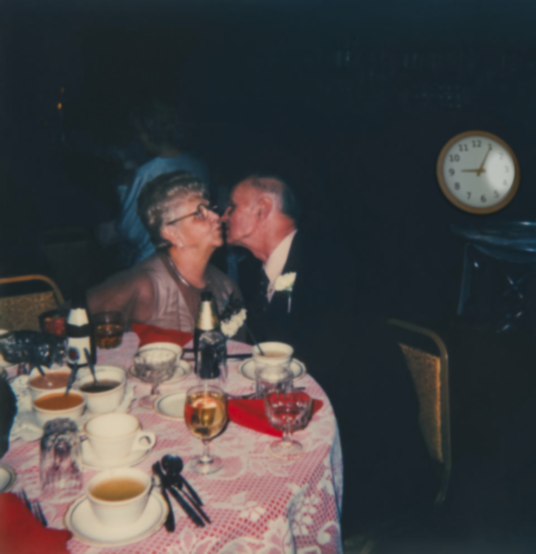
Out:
9 h 05 min
